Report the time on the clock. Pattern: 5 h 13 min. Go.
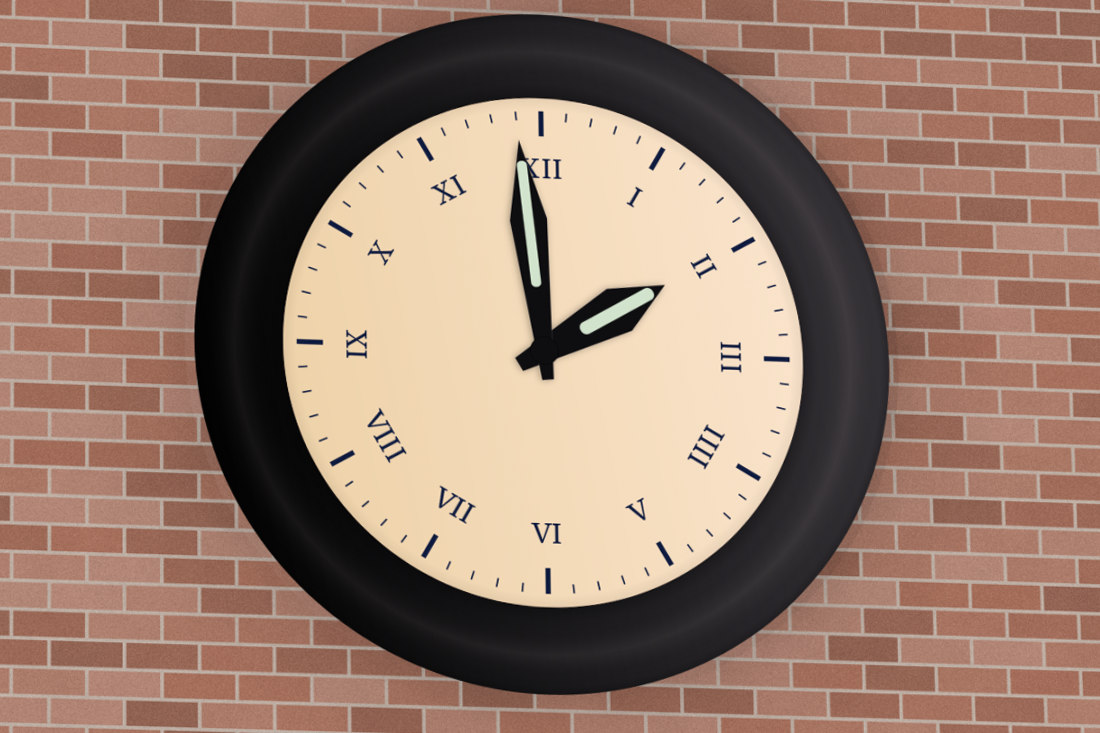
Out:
1 h 59 min
